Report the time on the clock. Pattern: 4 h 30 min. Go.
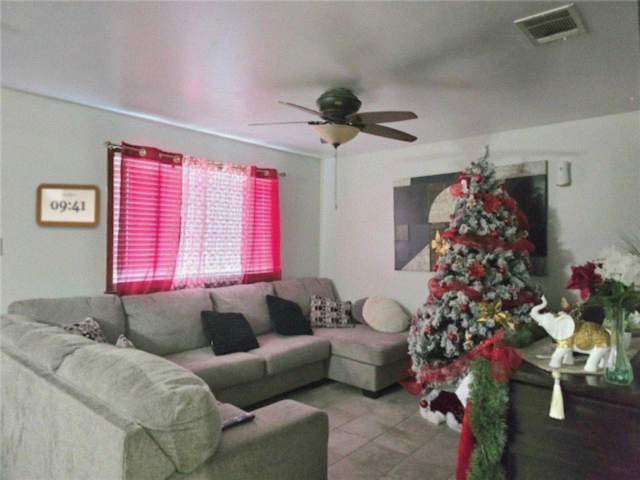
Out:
9 h 41 min
